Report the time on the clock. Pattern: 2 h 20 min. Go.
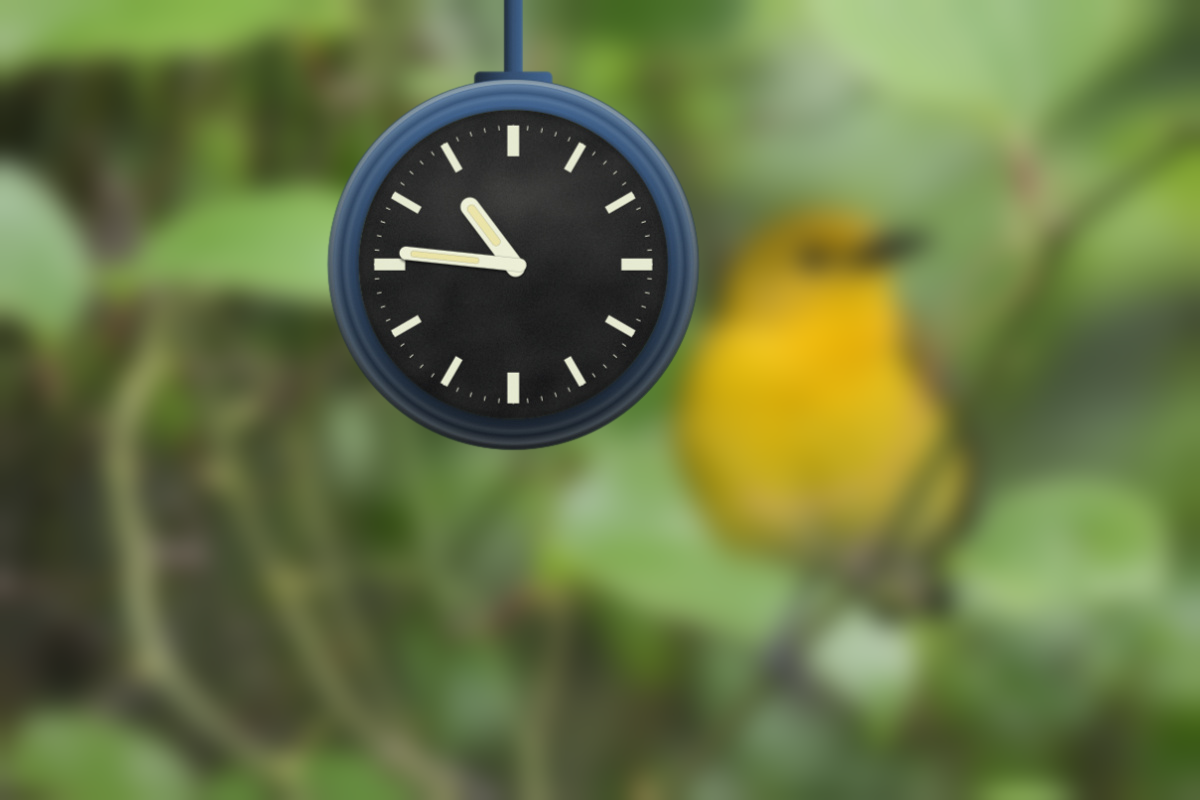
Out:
10 h 46 min
